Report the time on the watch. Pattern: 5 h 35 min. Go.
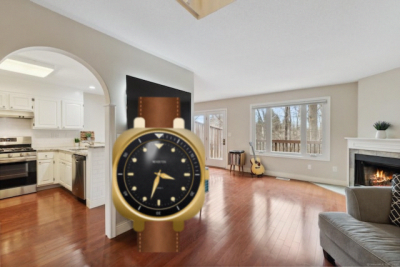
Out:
3 h 33 min
